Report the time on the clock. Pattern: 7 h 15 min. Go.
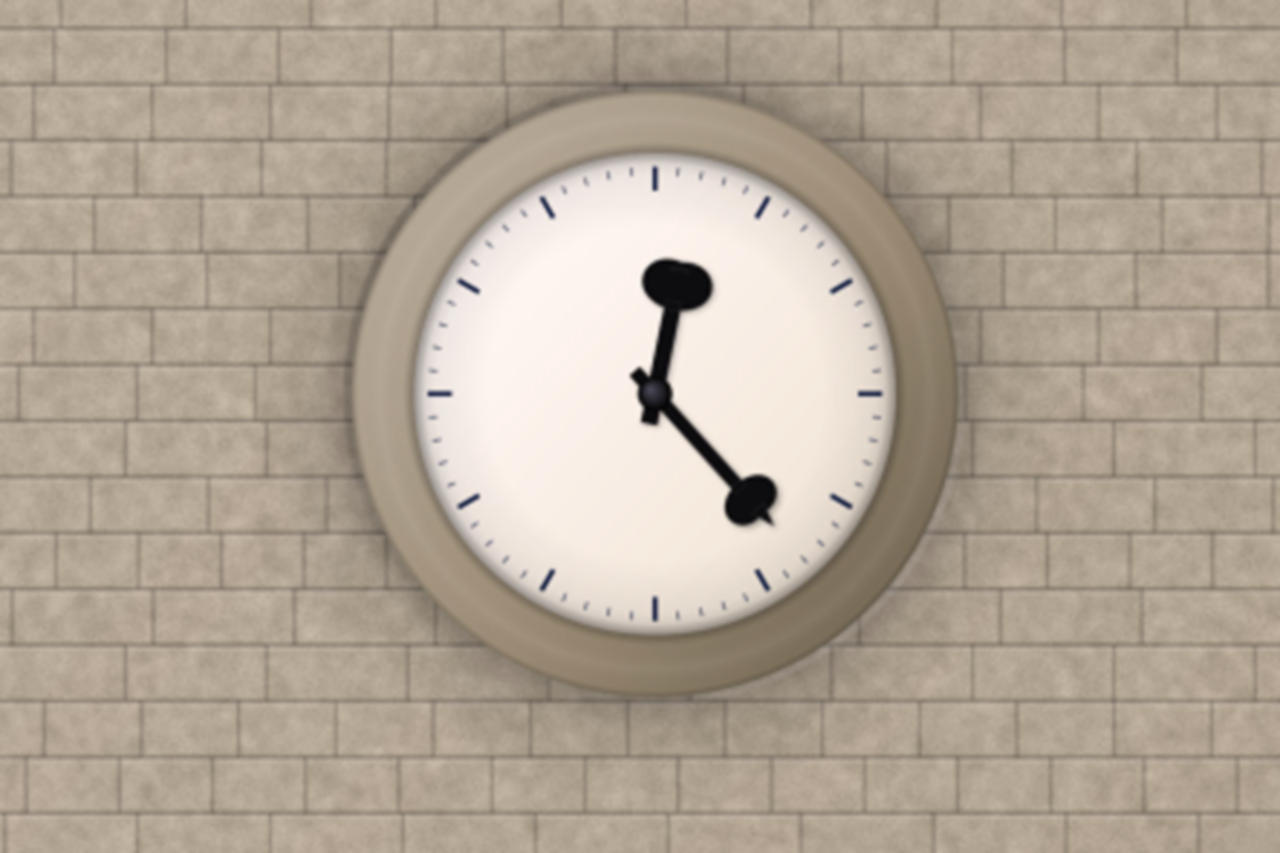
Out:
12 h 23 min
